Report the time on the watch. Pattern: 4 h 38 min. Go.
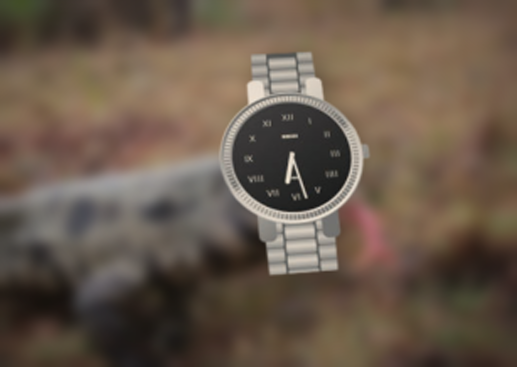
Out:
6 h 28 min
